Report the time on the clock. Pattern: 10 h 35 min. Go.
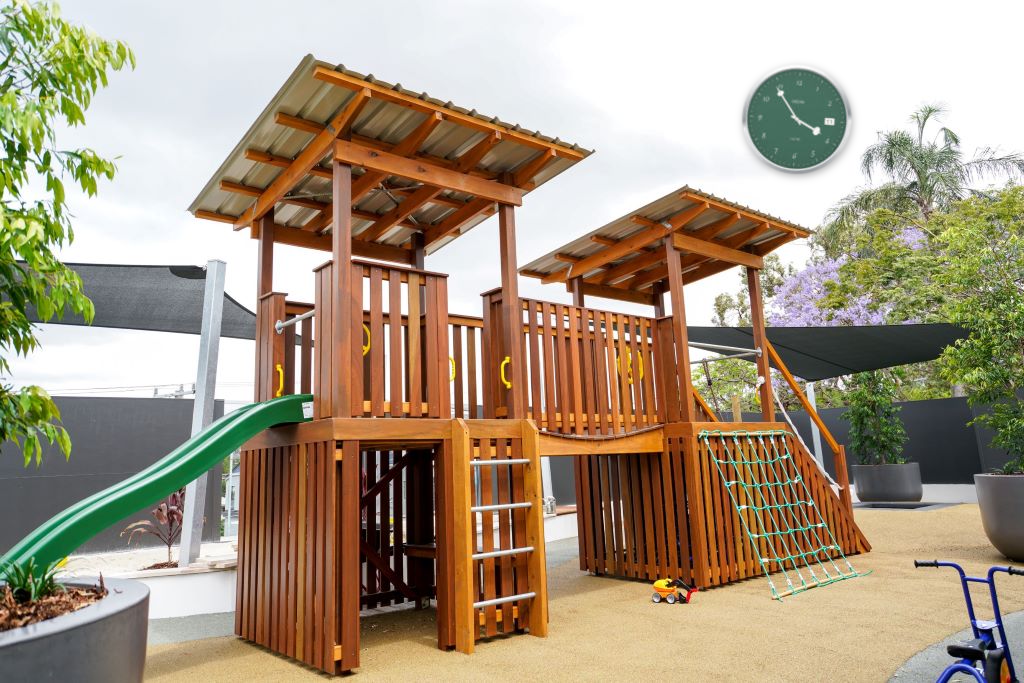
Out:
3 h 54 min
